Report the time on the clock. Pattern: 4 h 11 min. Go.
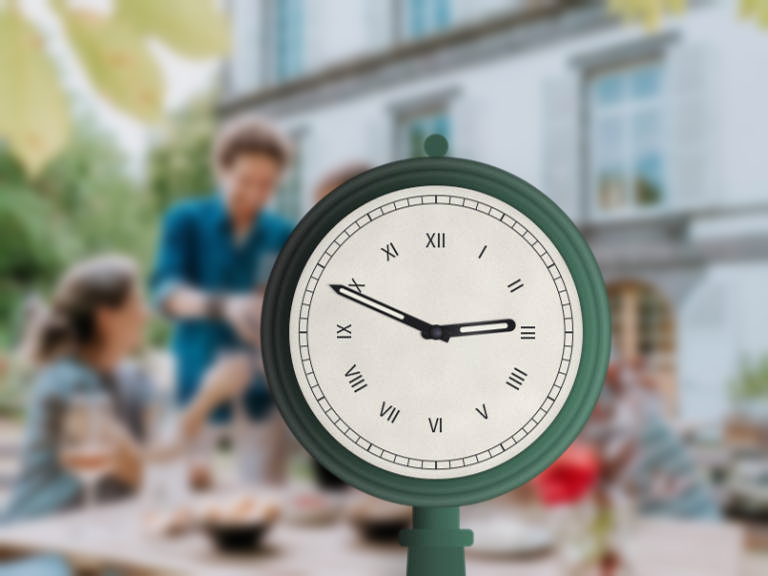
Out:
2 h 49 min
